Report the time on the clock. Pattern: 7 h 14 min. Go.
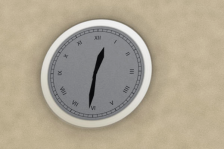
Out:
12 h 31 min
